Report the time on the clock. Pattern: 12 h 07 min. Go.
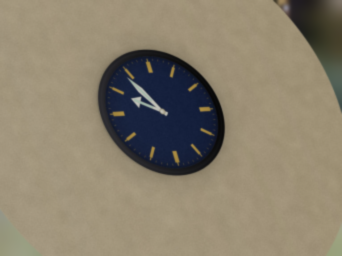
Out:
9 h 54 min
